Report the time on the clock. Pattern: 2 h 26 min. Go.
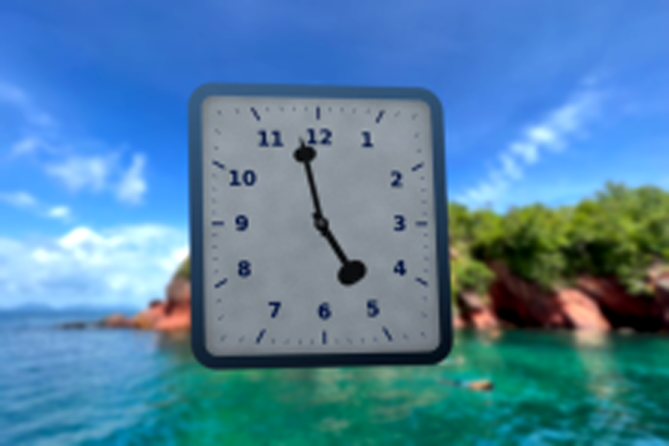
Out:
4 h 58 min
